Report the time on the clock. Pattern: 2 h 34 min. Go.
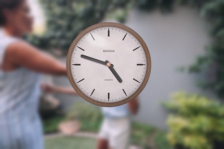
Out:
4 h 48 min
